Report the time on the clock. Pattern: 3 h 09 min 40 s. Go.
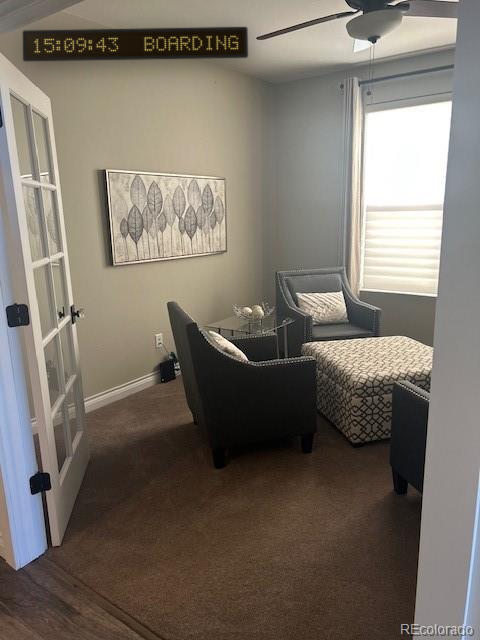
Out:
15 h 09 min 43 s
